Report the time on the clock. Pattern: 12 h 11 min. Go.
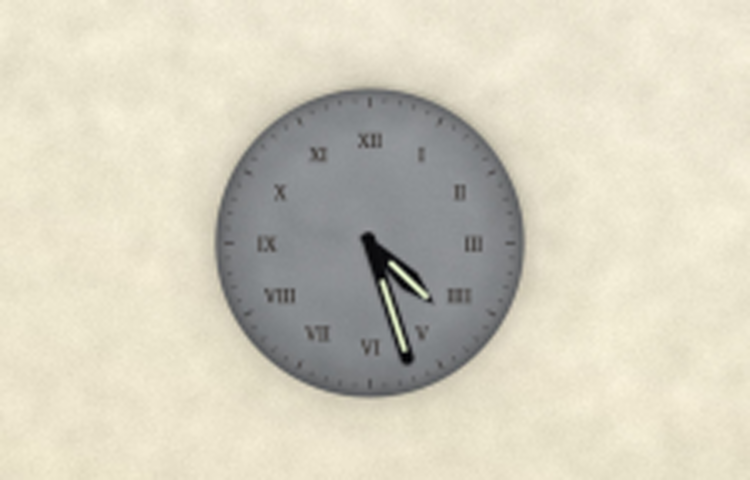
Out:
4 h 27 min
